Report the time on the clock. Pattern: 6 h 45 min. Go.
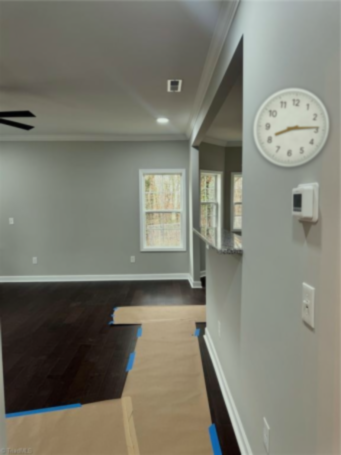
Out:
8 h 14 min
